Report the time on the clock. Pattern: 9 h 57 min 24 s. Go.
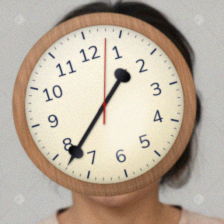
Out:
1 h 38 min 03 s
